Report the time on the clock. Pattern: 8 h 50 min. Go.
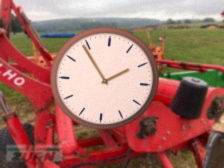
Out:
1 h 54 min
